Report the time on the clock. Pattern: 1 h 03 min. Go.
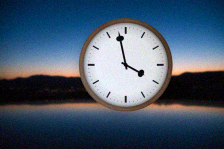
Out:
3 h 58 min
